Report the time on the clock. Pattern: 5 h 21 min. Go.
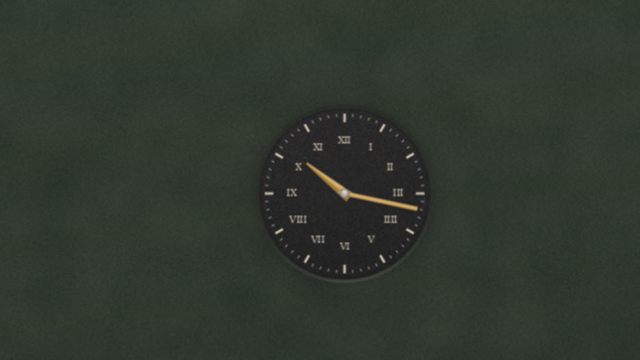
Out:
10 h 17 min
